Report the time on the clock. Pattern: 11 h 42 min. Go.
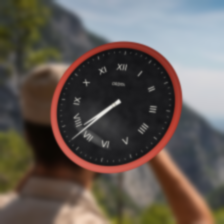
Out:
7 h 37 min
